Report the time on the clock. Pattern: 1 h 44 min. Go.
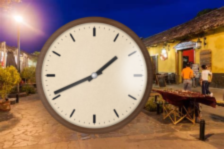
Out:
1 h 41 min
